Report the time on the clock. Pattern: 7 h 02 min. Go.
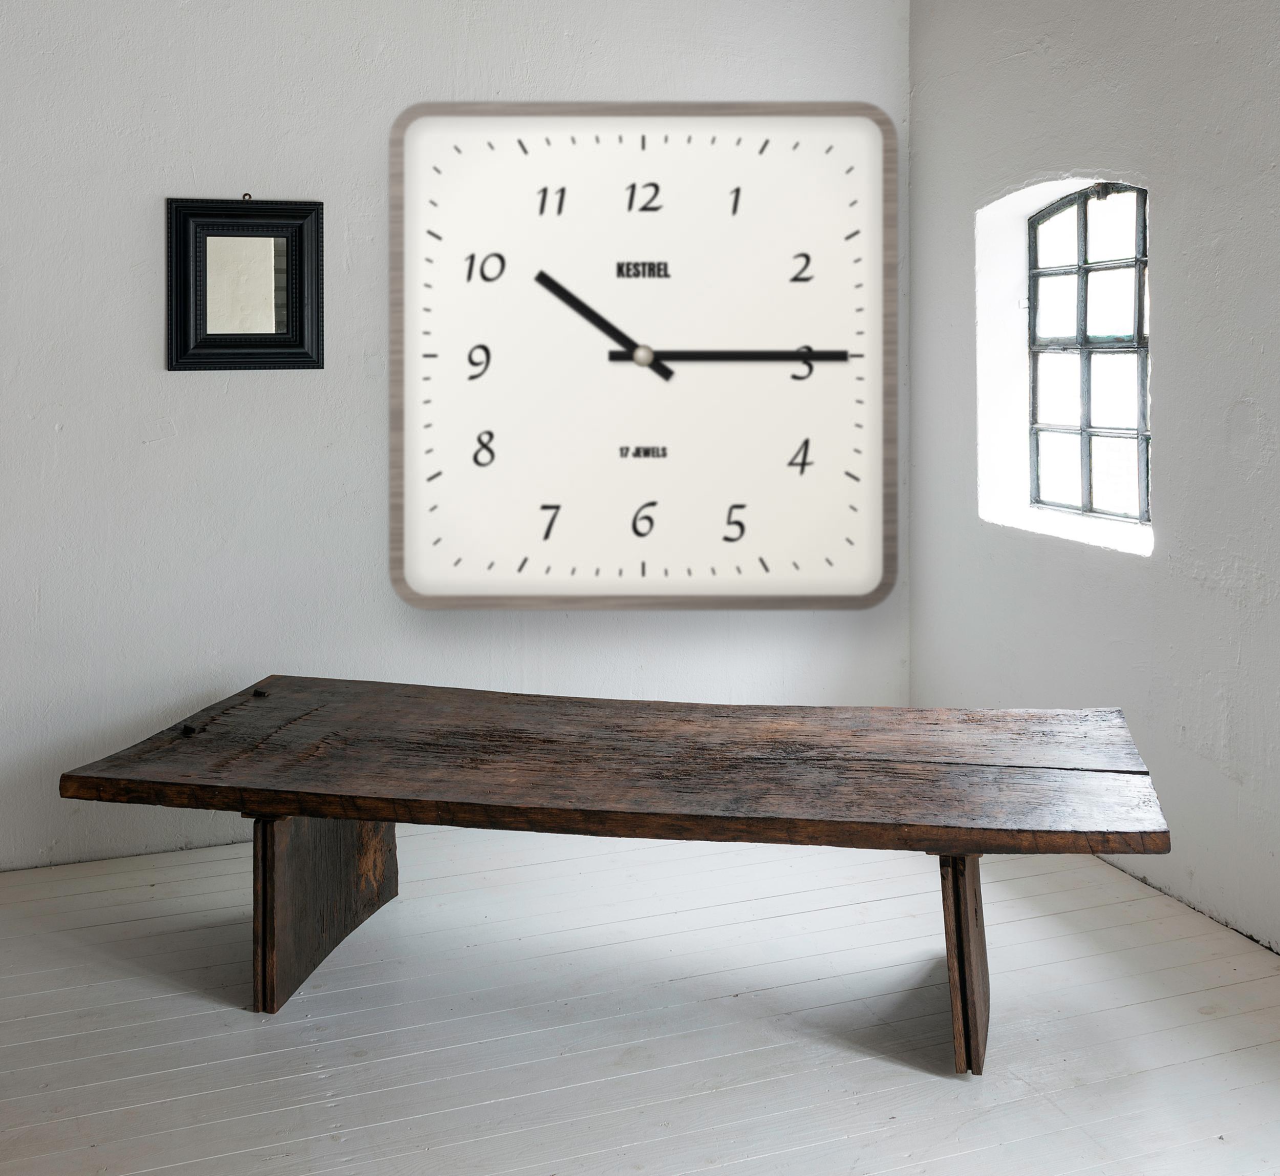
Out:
10 h 15 min
